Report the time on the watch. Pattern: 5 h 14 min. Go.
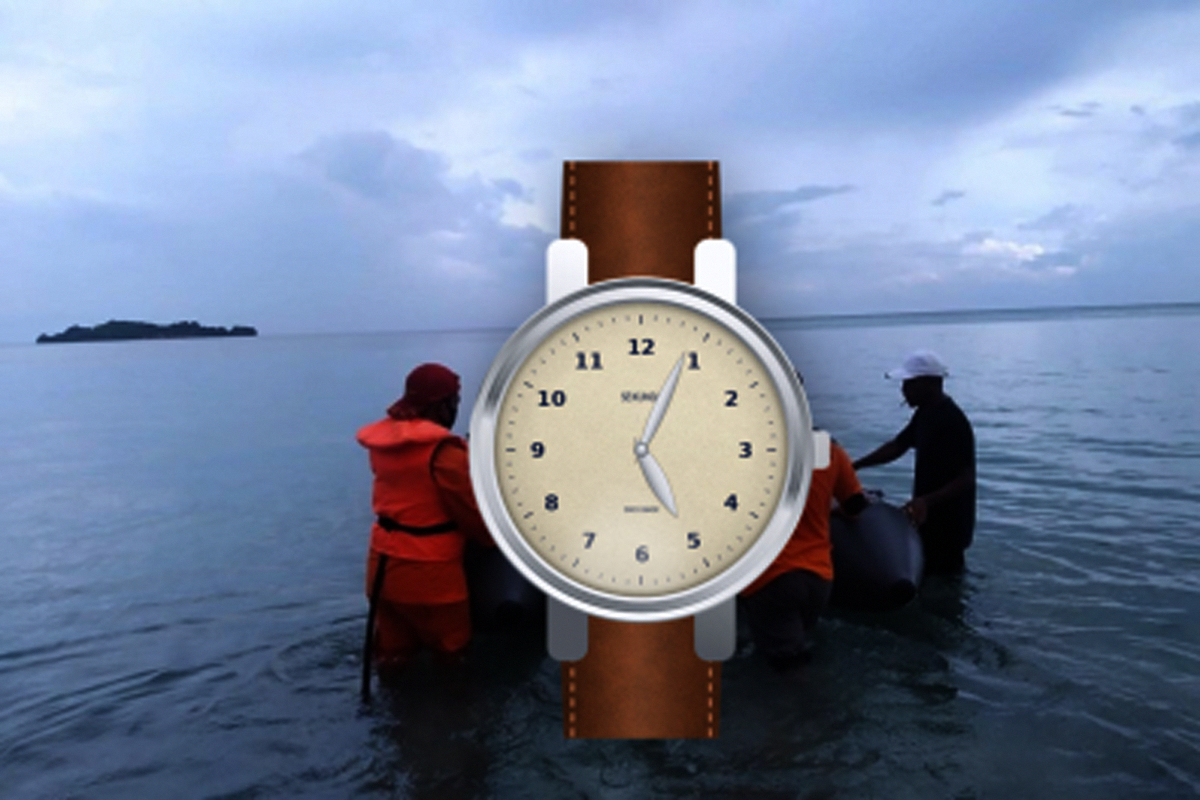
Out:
5 h 04 min
